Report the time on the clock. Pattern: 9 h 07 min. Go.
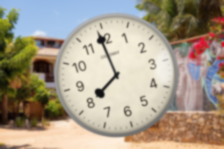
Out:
7 h 59 min
